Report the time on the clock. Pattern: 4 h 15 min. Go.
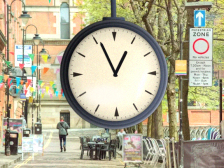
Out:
12 h 56 min
